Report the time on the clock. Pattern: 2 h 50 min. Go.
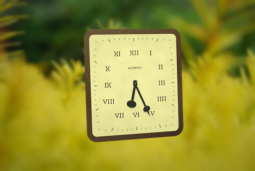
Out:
6 h 26 min
